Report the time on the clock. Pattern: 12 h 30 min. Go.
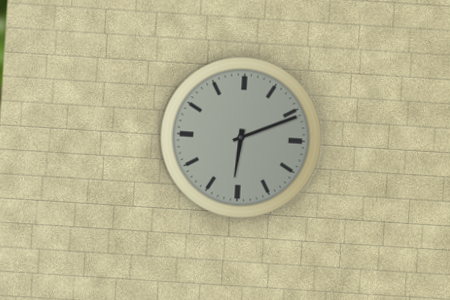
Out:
6 h 11 min
